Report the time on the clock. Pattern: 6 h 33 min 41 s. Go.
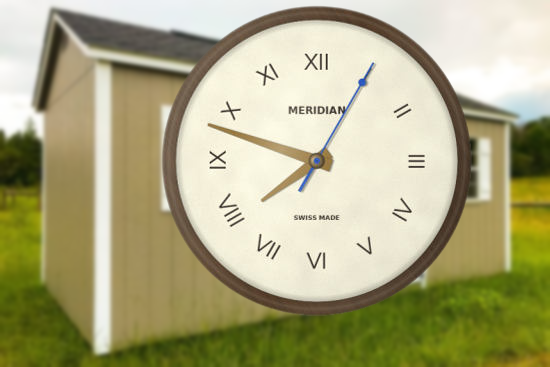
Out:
7 h 48 min 05 s
